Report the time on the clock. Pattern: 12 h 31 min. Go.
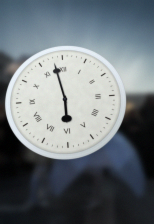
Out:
5 h 58 min
